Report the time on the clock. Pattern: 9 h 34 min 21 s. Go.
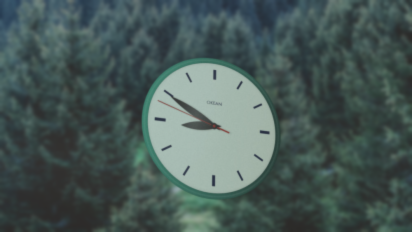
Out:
8 h 49 min 48 s
